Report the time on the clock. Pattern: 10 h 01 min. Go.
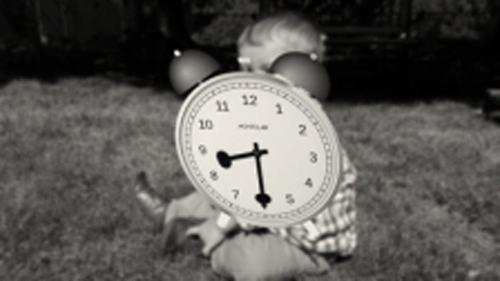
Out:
8 h 30 min
